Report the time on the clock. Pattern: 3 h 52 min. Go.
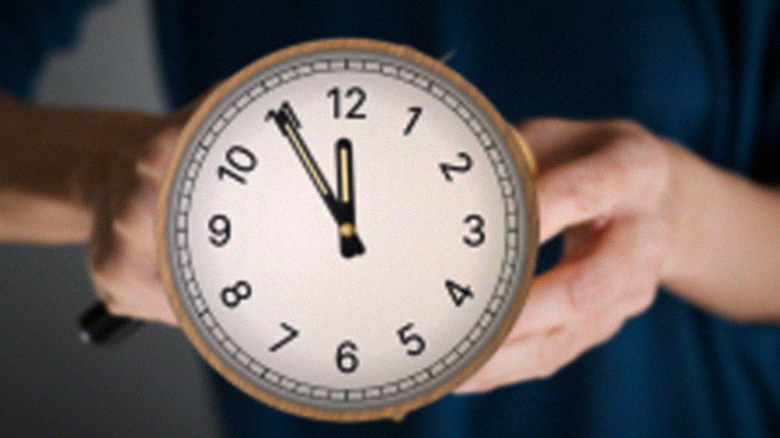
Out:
11 h 55 min
